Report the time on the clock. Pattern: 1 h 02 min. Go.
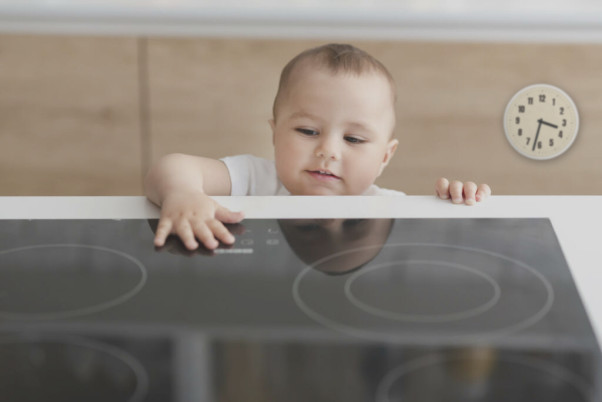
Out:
3 h 32 min
